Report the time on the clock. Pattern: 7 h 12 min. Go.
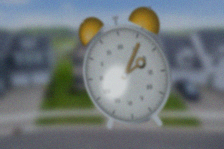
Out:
2 h 06 min
